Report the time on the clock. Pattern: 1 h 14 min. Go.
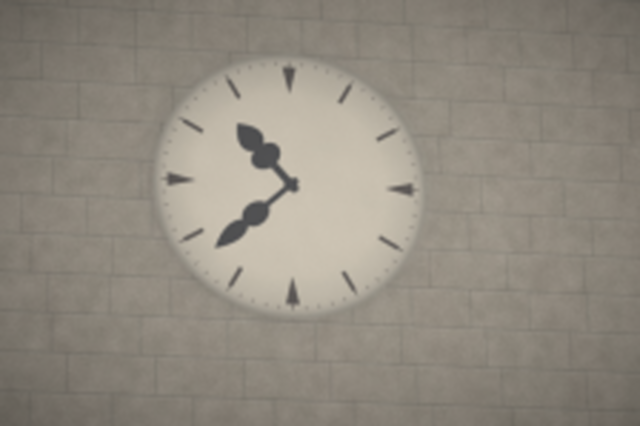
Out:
10 h 38 min
